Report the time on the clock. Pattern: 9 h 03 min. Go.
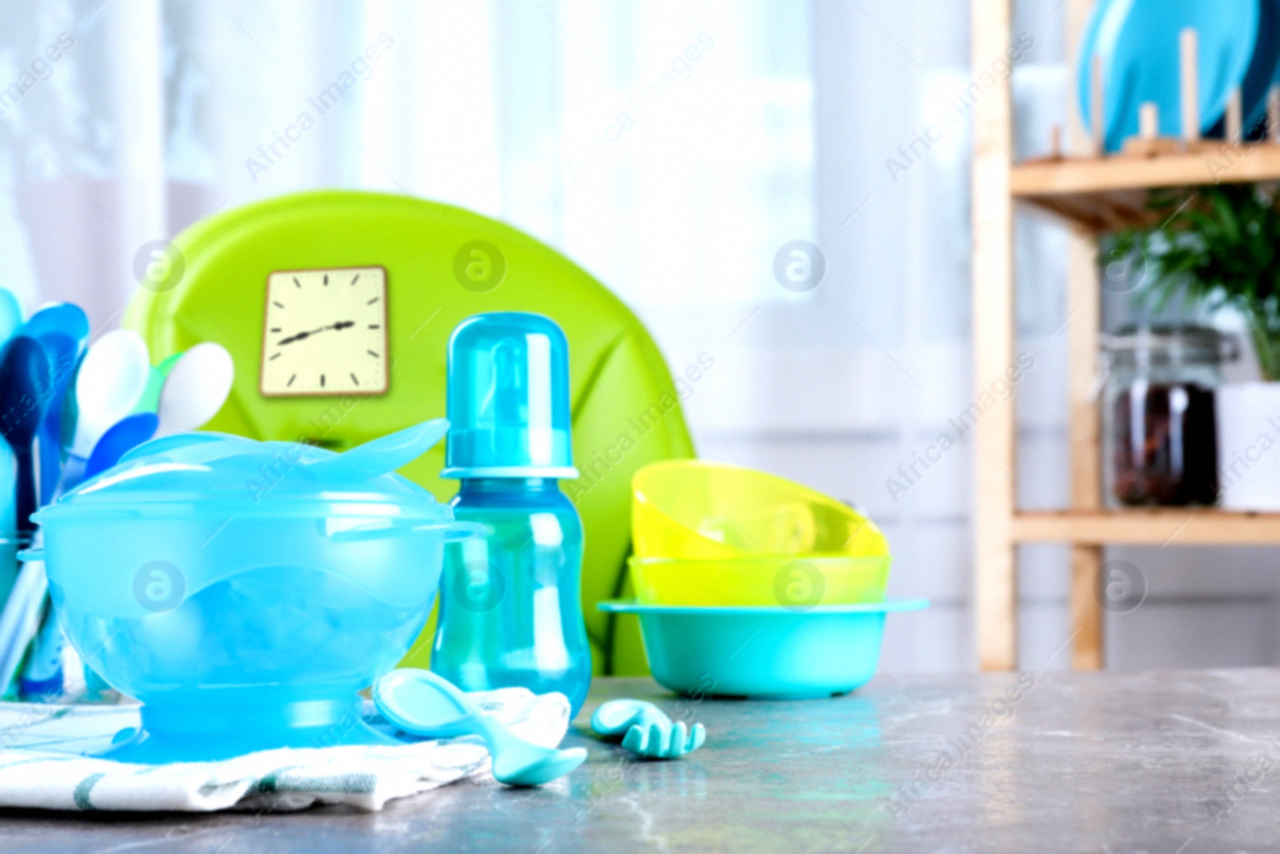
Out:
2 h 42 min
